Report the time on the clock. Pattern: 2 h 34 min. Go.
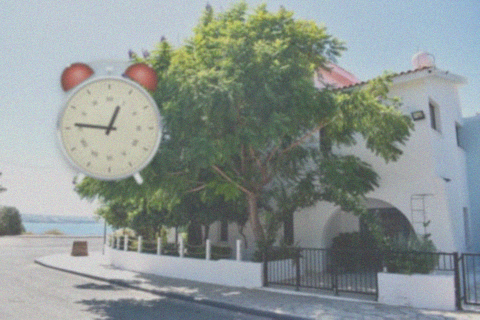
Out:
12 h 46 min
